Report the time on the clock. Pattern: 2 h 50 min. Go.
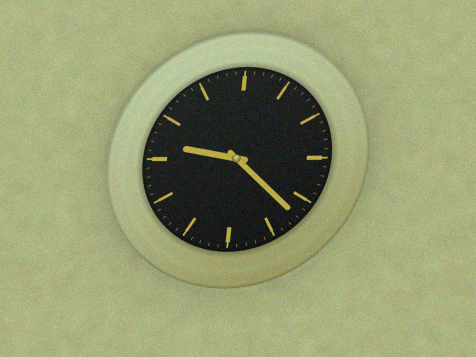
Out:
9 h 22 min
